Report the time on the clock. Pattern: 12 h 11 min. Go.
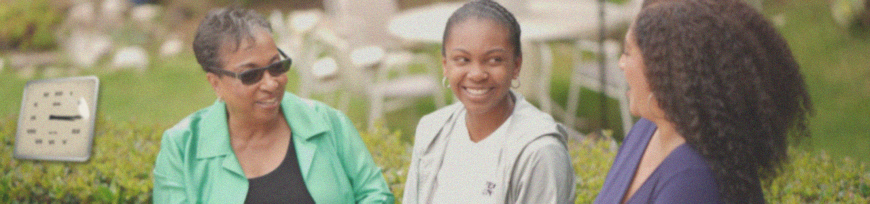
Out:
3 h 15 min
